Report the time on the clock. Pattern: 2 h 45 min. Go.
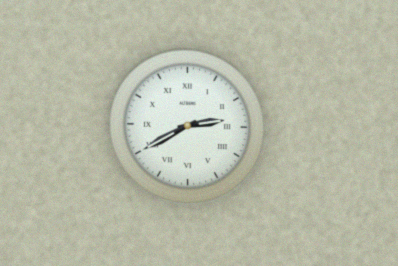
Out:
2 h 40 min
